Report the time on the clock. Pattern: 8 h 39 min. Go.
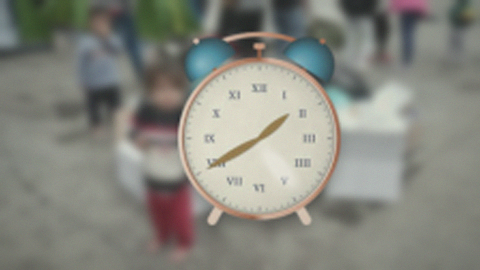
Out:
1 h 40 min
